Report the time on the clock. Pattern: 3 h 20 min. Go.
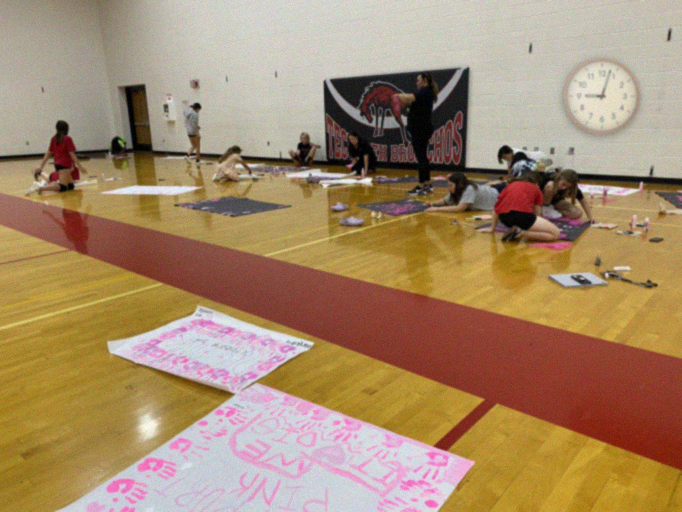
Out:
9 h 03 min
